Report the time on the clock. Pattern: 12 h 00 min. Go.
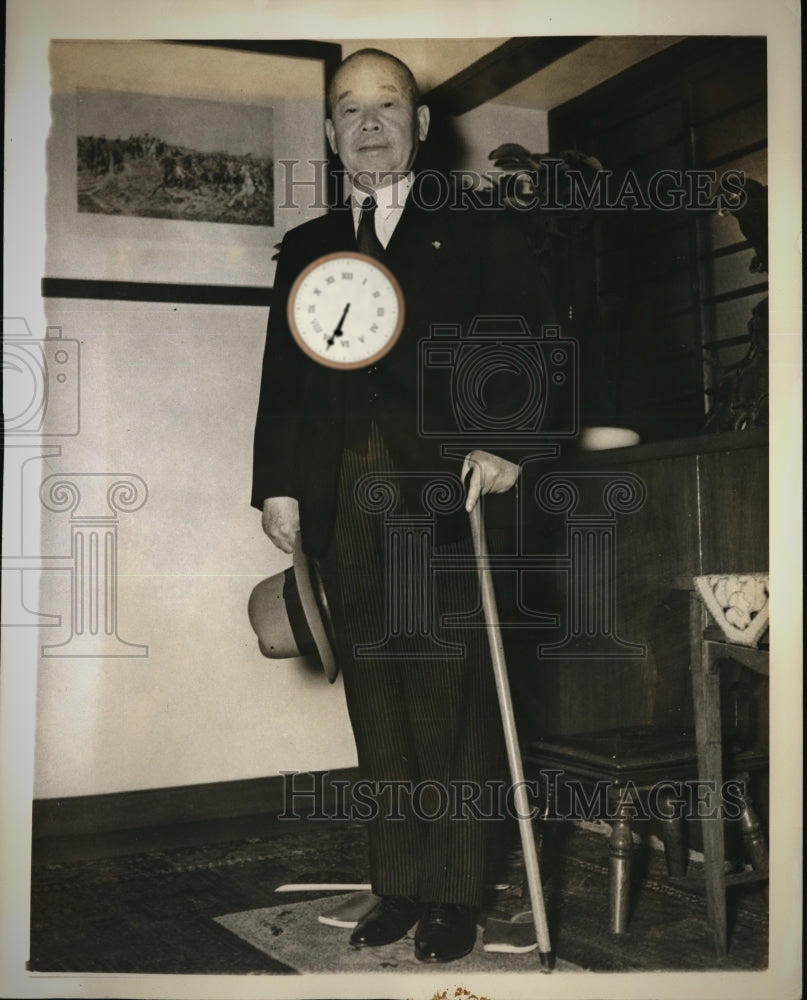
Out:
6 h 34 min
